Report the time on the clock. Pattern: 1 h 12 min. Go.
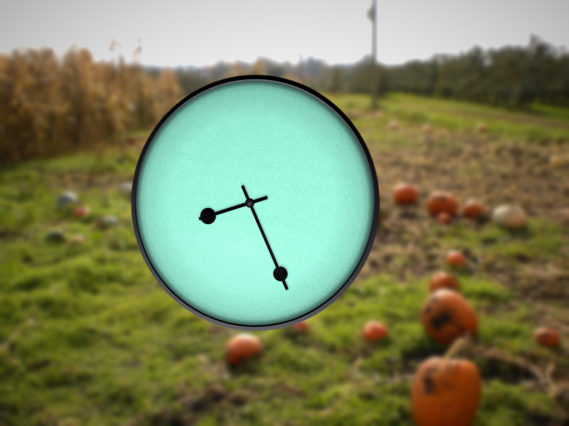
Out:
8 h 26 min
